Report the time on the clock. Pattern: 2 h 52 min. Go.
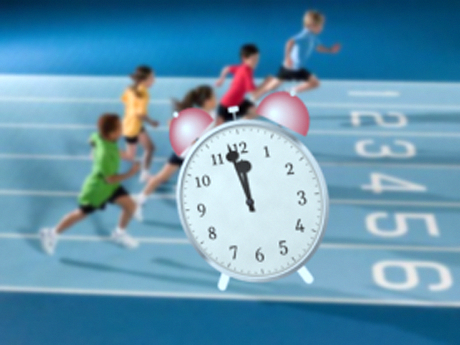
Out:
11 h 58 min
